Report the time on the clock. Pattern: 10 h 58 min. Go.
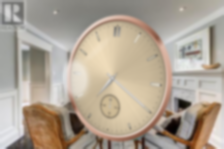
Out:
7 h 20 min
